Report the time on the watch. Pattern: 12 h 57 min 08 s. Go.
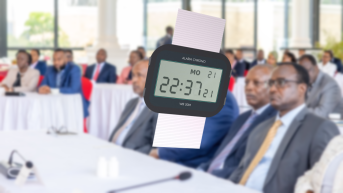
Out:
22 h 37 min 21 s
